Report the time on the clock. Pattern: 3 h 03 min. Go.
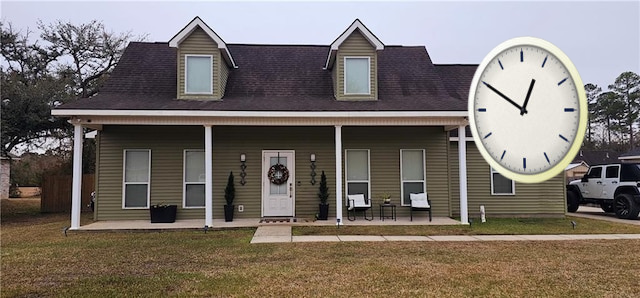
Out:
12 h 50 min
